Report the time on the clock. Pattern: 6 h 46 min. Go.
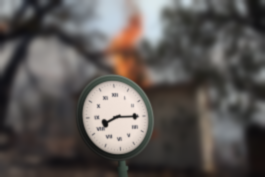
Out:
8 h 15 min
